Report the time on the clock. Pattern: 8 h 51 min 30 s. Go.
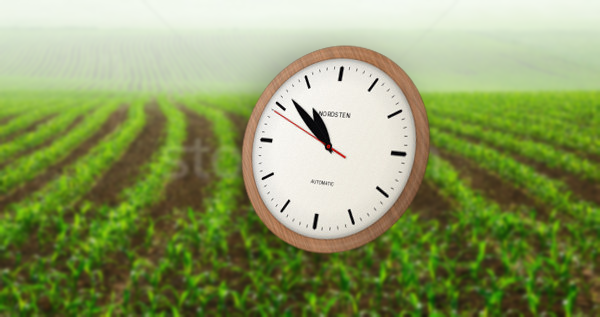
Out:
10 h 51 min 49 s
